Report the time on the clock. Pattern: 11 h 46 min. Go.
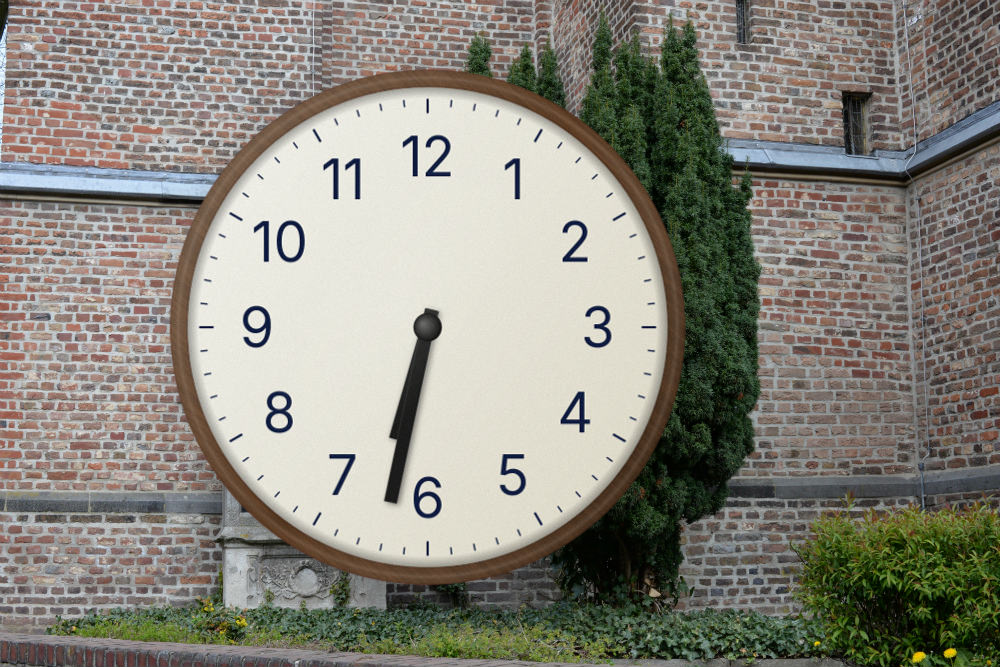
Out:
6 h 32 min
